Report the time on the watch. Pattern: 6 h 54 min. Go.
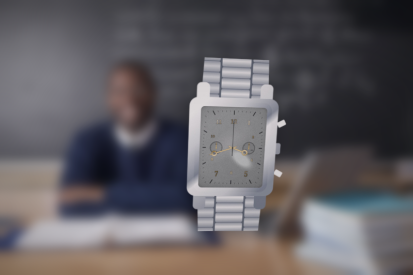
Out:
3 h 42 min
